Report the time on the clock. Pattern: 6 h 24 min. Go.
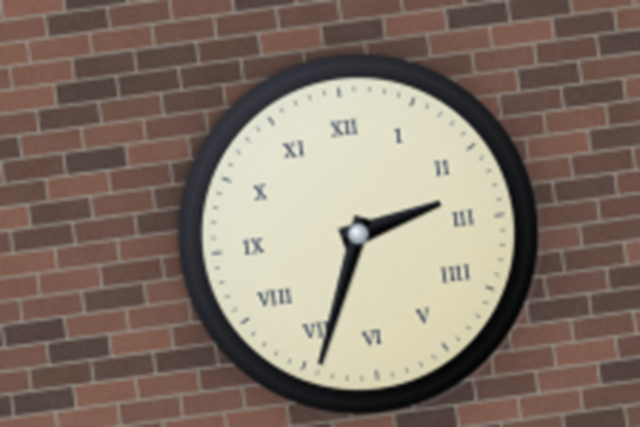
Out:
2 h 34 min
